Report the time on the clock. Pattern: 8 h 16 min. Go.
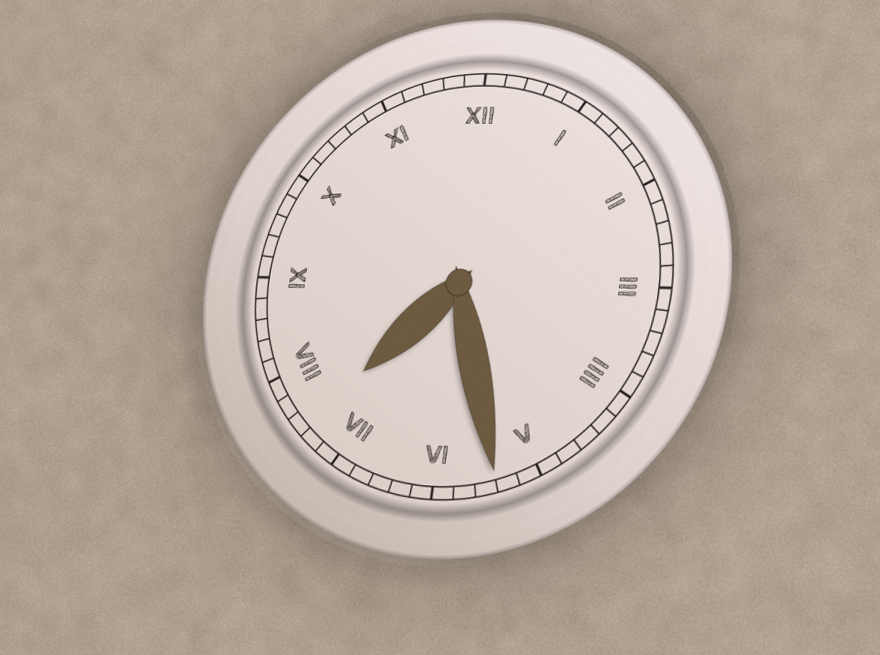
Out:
7 h 27 min
